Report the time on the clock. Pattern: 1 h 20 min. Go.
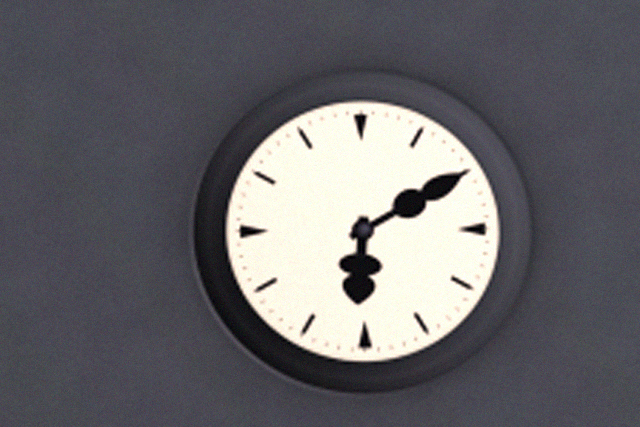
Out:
6 h 10 min
